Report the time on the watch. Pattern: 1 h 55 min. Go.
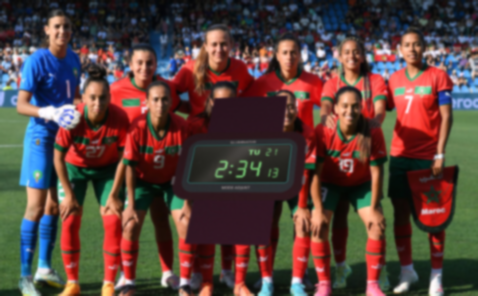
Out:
2 h 34 min
